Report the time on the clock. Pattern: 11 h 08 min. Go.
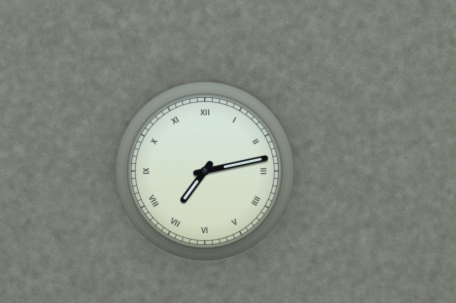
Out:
7 h 13 min
